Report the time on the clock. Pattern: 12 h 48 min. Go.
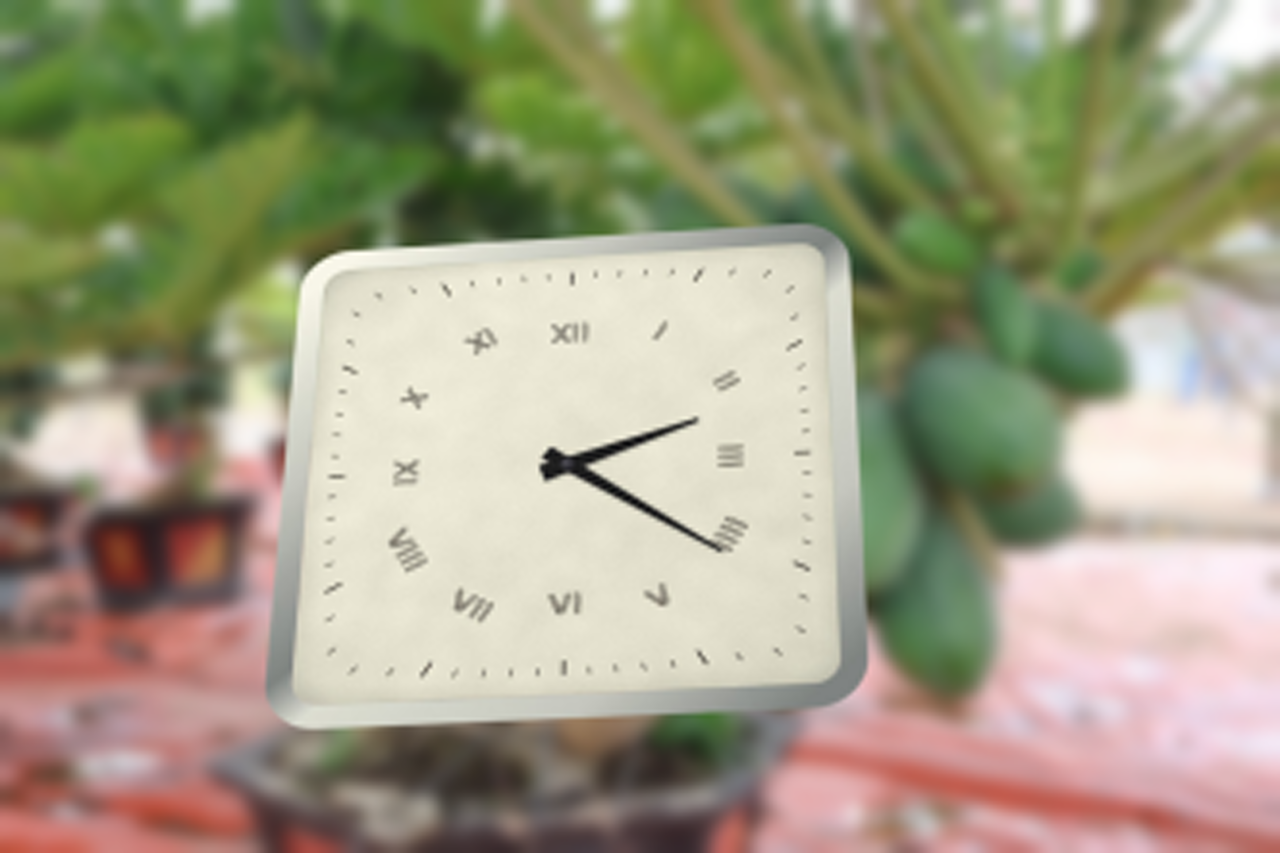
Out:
2 h 21 min
